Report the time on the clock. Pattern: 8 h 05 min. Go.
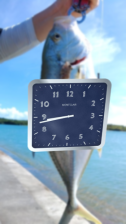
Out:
8 h 43 min
